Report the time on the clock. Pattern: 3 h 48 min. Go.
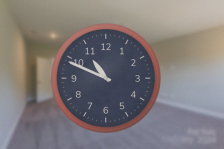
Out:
10 h 49 min
